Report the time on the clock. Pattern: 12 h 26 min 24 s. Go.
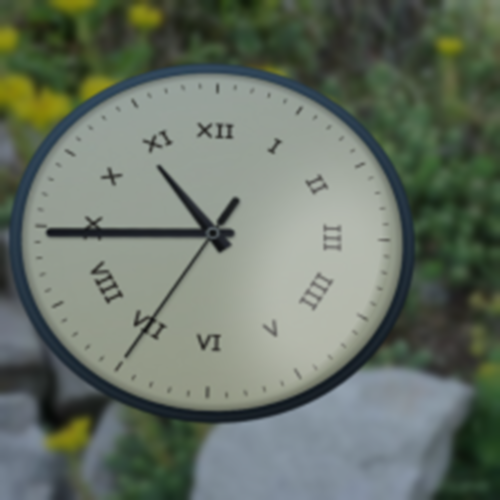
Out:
10 h 44 min 35 s
